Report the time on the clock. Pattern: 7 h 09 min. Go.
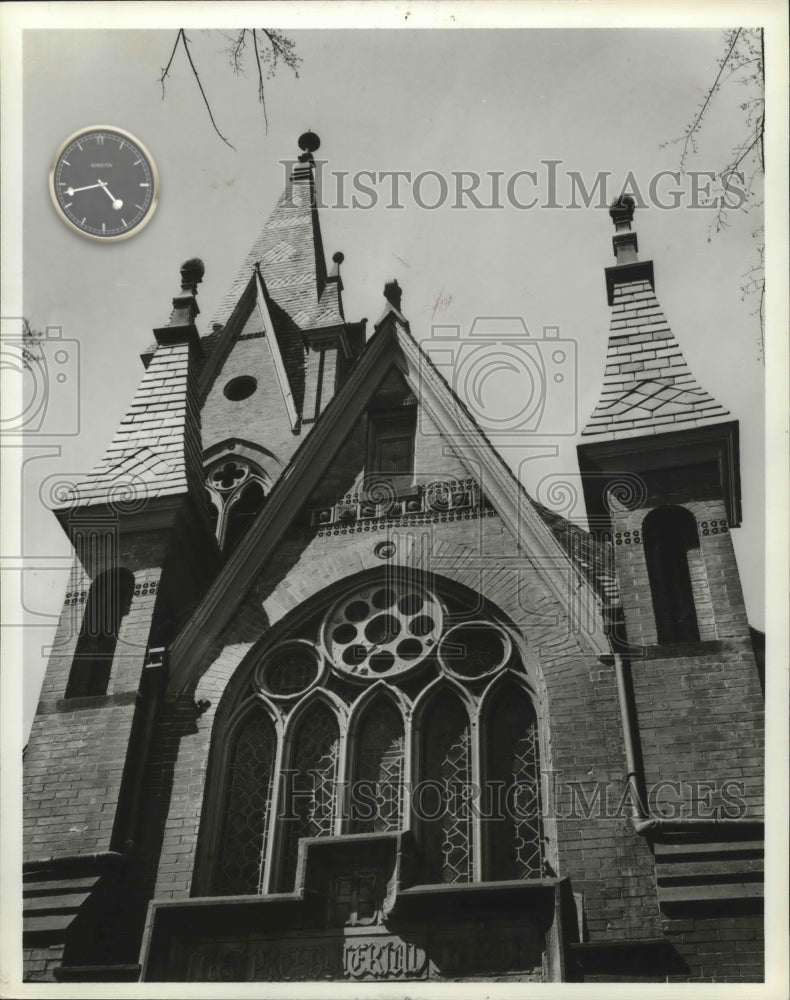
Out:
4 h 43 min
